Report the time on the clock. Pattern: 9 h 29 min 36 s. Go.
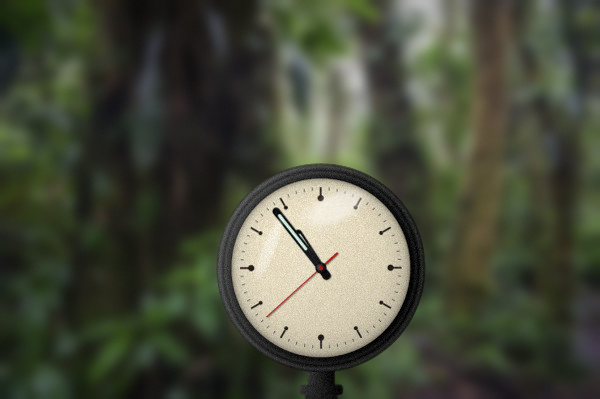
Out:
10 h 53 min 38 s
